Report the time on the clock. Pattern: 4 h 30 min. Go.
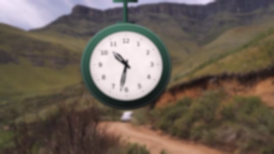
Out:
10 h 32 min
